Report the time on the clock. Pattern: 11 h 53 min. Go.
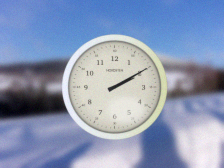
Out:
2 h 10 min
